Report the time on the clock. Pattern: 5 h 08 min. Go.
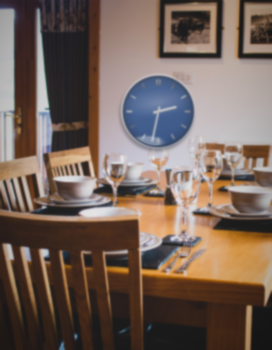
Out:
2 h 32 min
